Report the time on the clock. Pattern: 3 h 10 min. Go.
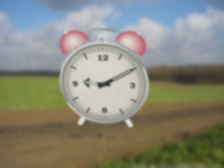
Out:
9 h 10 min
